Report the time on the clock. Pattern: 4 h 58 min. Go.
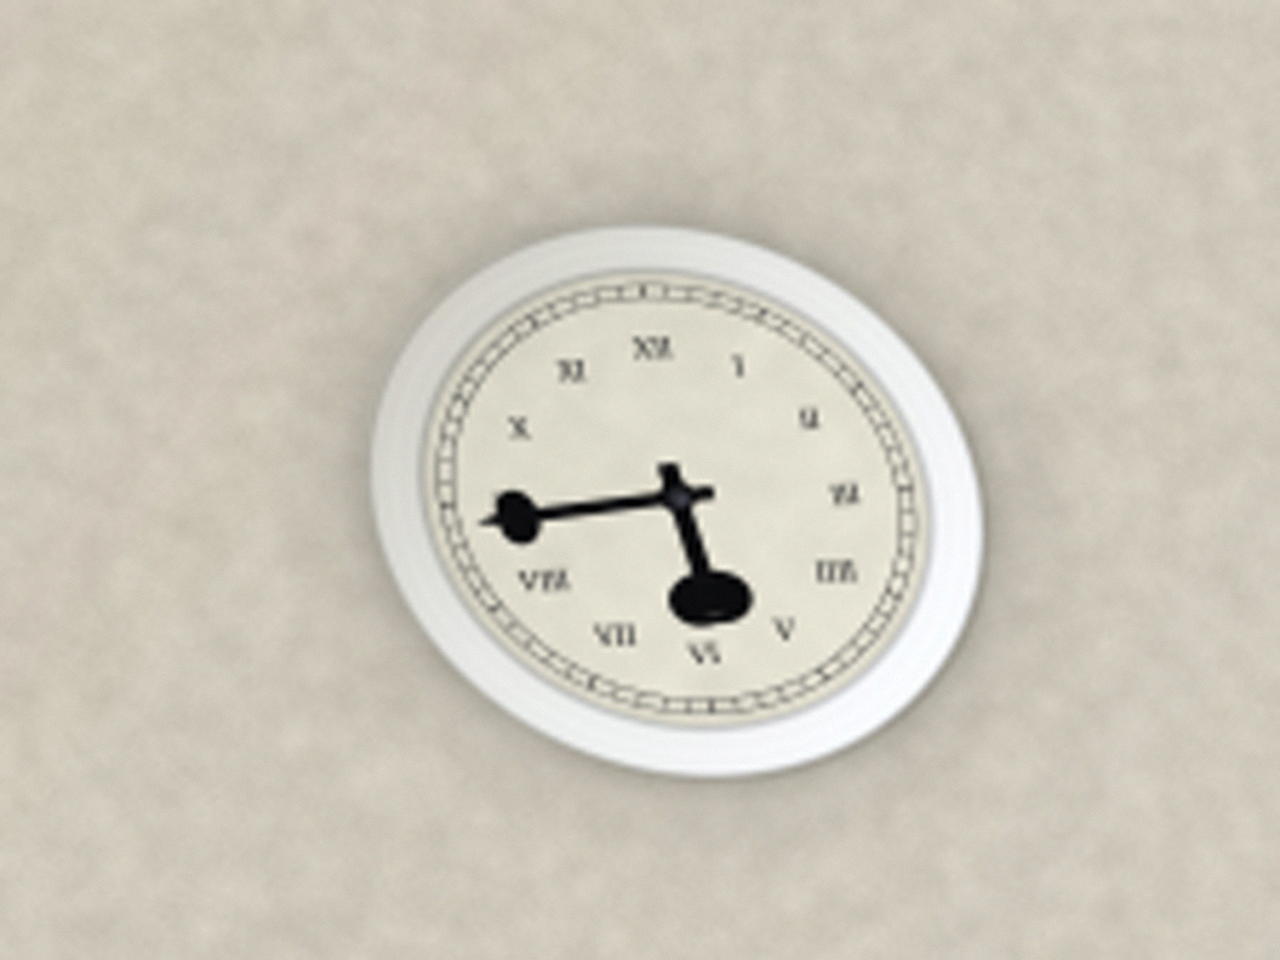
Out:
5 h 44 min
